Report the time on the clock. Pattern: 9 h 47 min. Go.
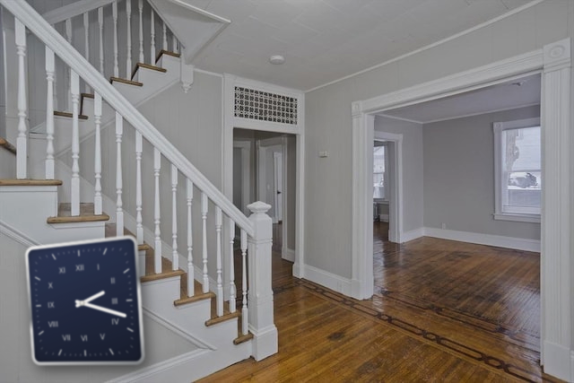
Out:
2 h 18 min
